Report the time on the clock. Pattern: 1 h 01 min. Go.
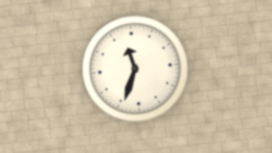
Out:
11 h 34 min
